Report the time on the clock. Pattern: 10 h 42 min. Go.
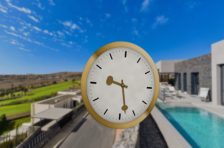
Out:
9 h 28 min
